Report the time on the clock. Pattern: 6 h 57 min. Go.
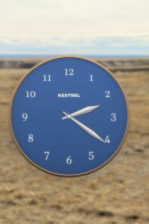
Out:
2 h 21 min
